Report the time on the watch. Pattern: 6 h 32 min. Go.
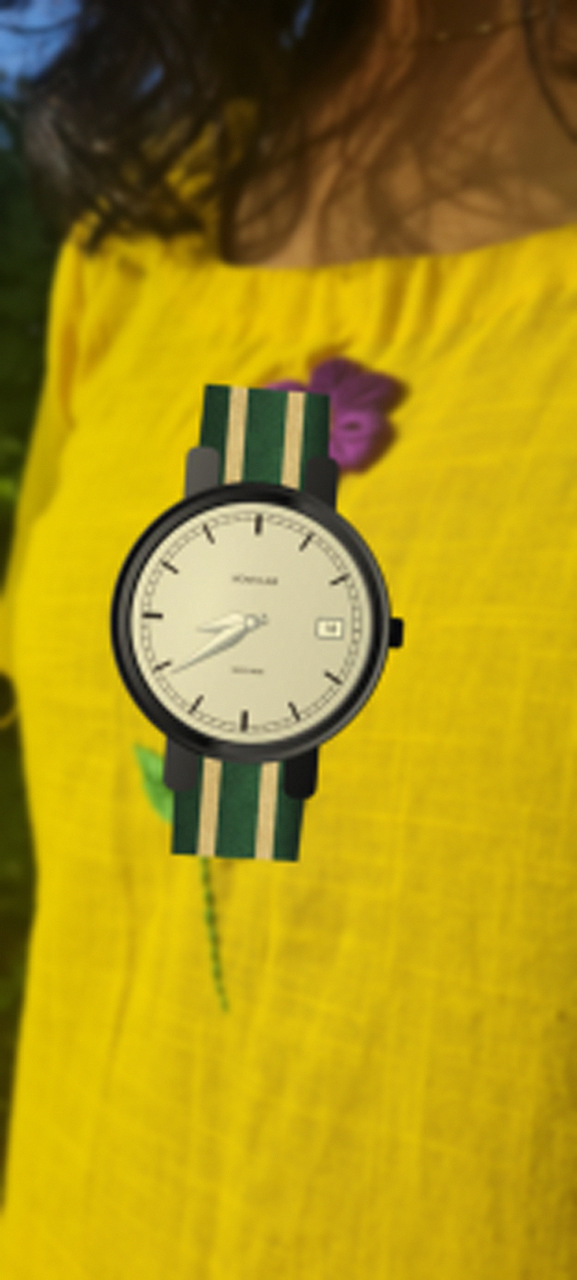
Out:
8 h 39 min
